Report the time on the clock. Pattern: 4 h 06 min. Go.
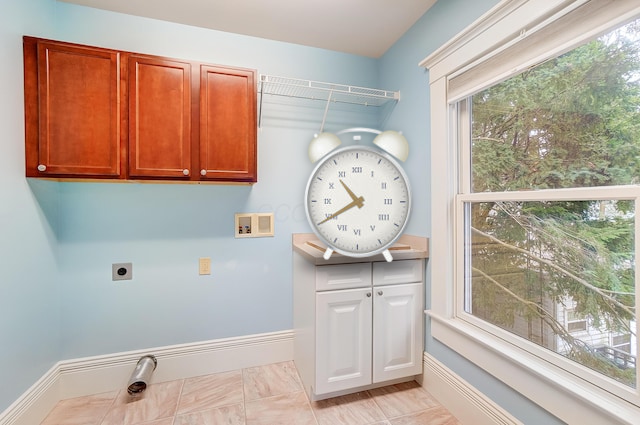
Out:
10 h 40 min
